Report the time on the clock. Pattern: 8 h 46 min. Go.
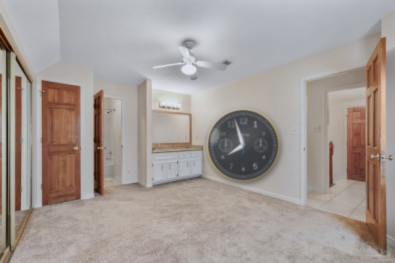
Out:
7 h 57 min
